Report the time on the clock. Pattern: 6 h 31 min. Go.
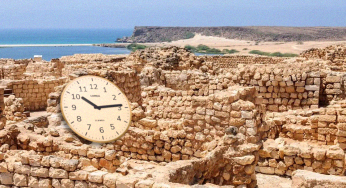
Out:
10 h 14 min
